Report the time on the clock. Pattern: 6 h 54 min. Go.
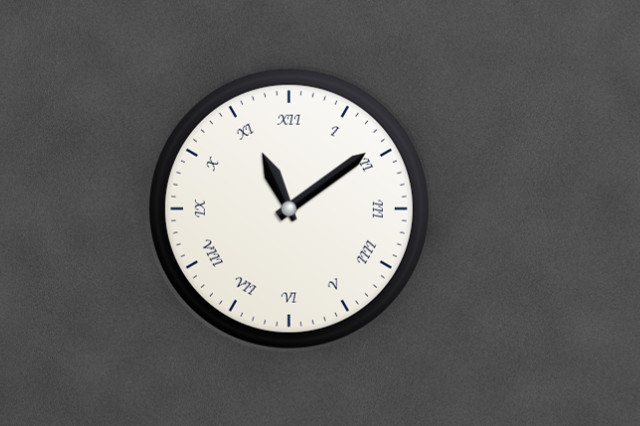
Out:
11 h 09 min
